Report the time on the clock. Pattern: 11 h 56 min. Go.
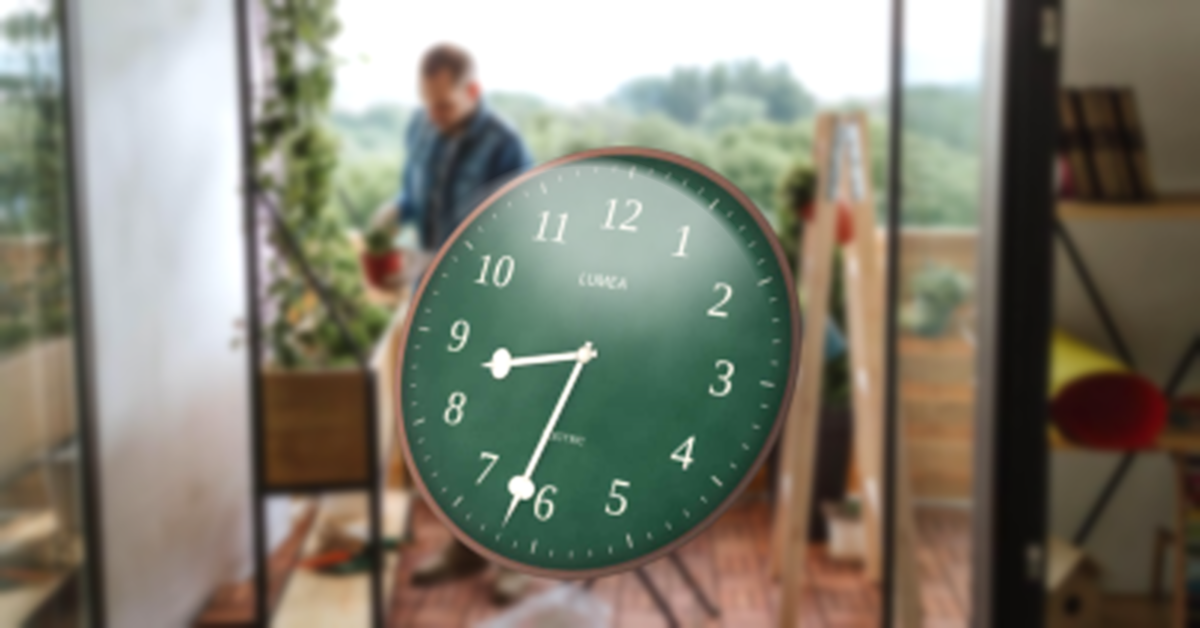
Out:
8 h 32 min
